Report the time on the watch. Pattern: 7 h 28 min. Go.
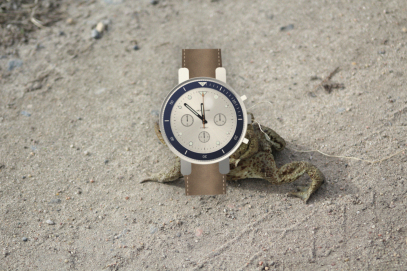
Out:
11 h 52 min
